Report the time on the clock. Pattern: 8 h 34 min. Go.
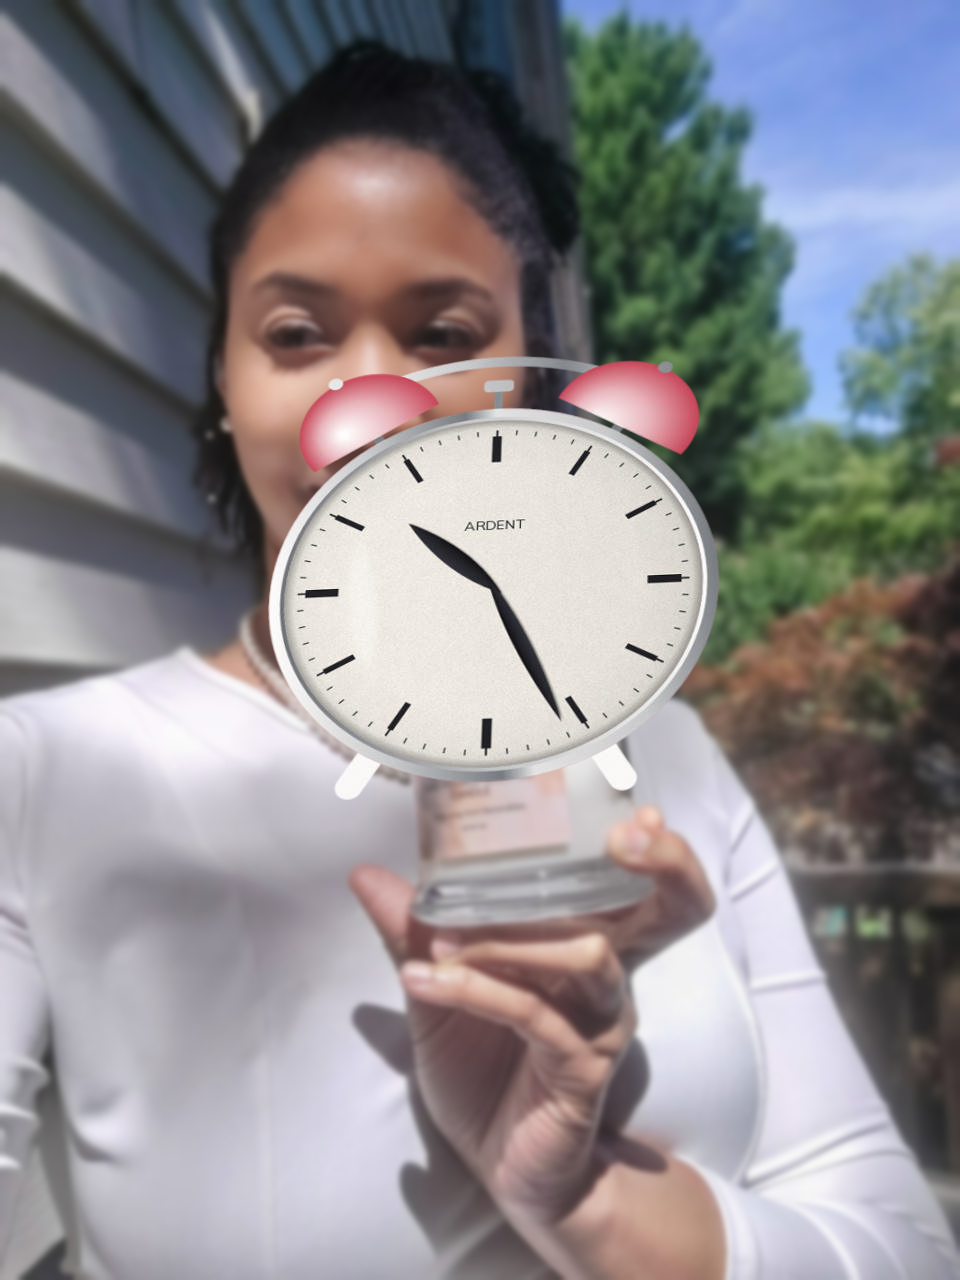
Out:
10 h 26 min
